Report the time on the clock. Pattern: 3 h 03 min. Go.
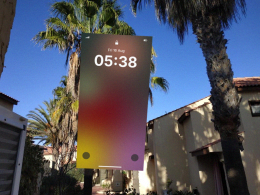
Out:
5 h 38 min
